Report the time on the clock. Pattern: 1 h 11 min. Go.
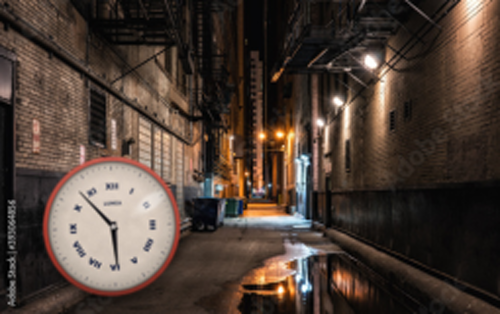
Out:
5 h 53 min
